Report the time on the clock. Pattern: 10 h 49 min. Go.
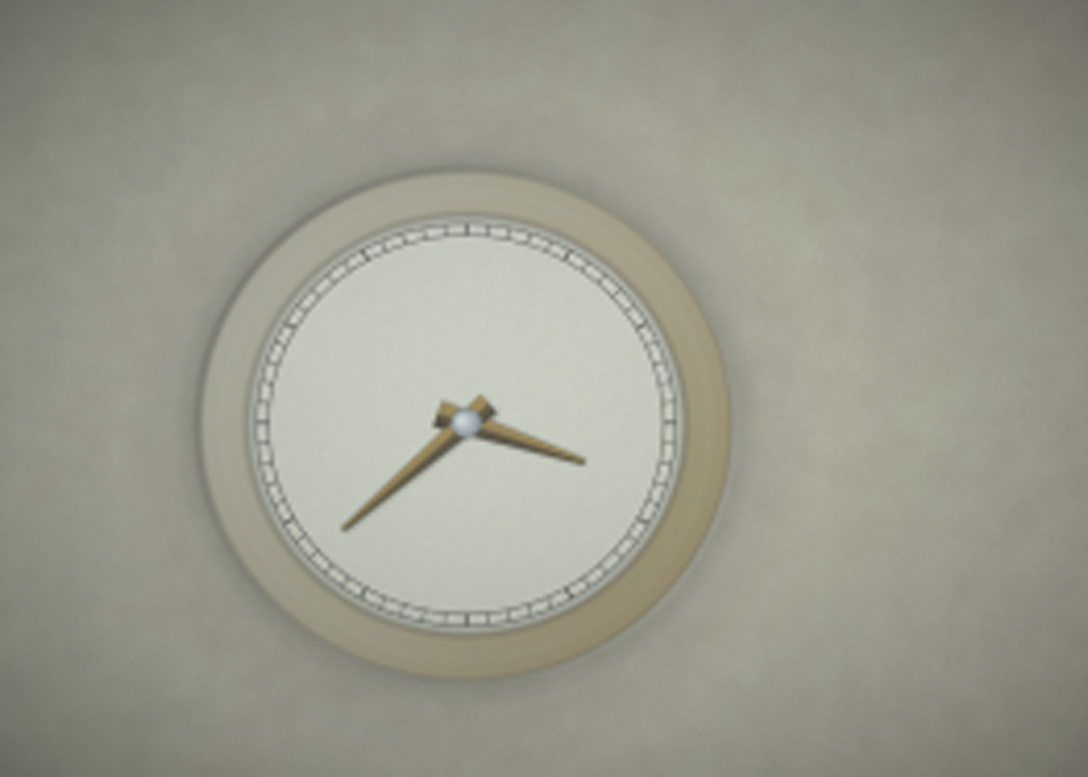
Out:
3 h 38 min
